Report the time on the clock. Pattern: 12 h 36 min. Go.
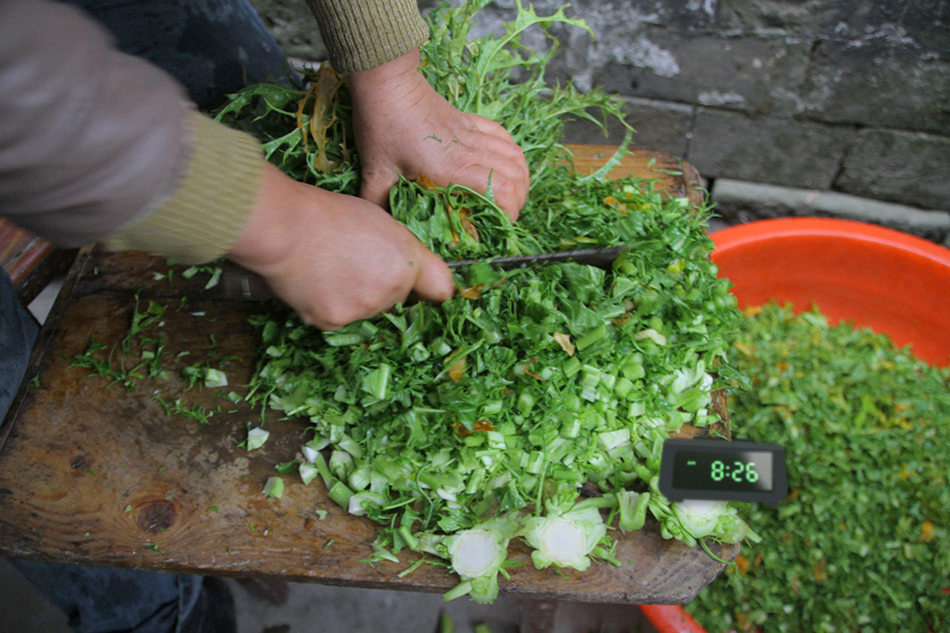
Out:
8 h 26 min
